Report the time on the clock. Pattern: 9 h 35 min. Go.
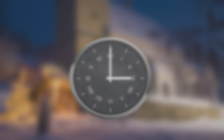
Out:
3 h 00 min
